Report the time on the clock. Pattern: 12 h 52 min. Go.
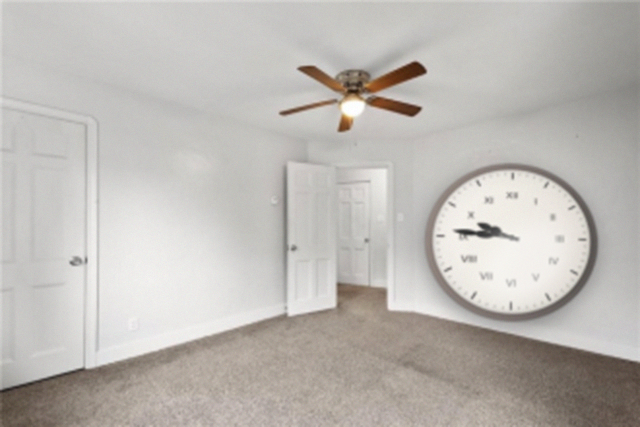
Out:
9 h 46 min
